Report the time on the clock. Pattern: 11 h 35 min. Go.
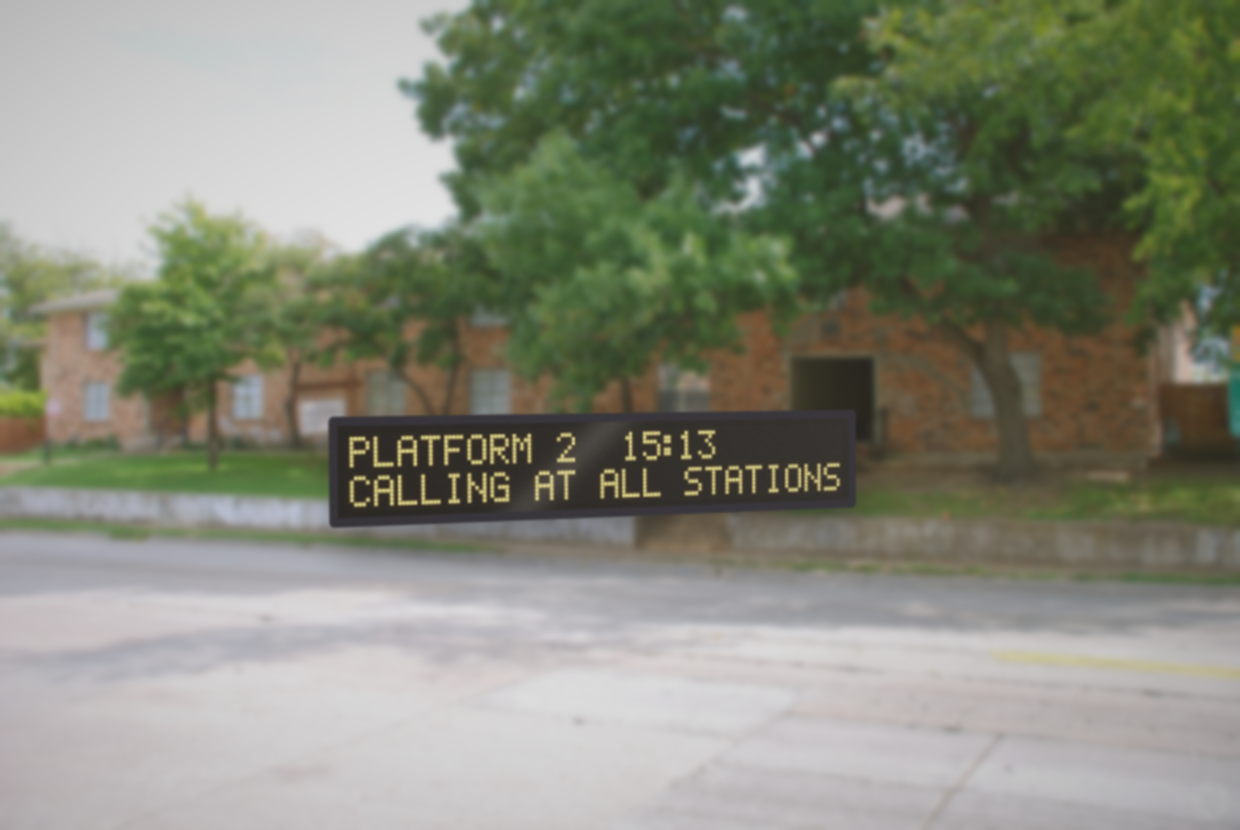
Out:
15 h 13 min
